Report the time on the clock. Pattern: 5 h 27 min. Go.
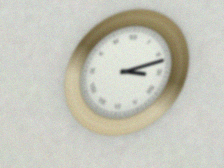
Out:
3 h 12 min
